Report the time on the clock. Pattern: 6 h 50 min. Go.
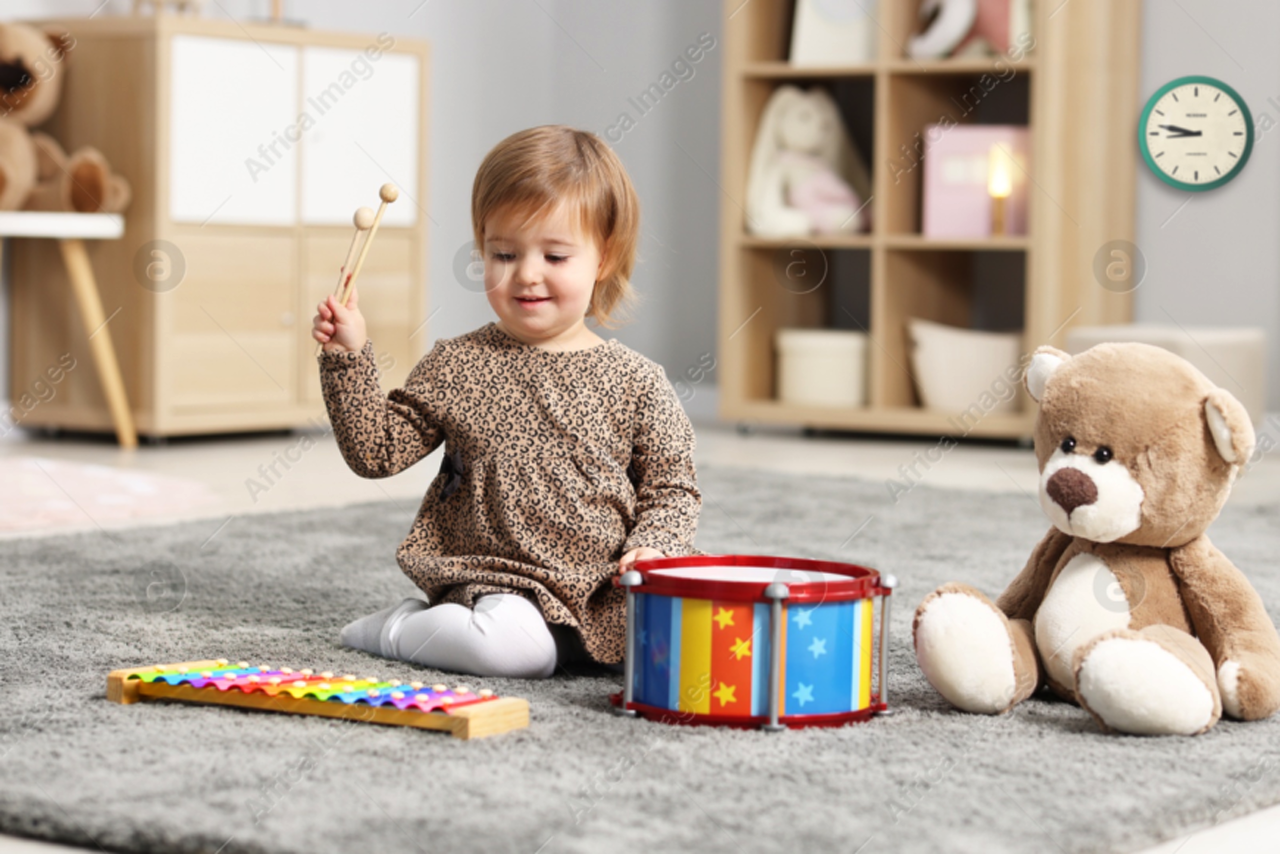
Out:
8 h 47 min
